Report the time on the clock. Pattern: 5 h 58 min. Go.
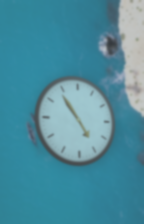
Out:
4 h 54 min
